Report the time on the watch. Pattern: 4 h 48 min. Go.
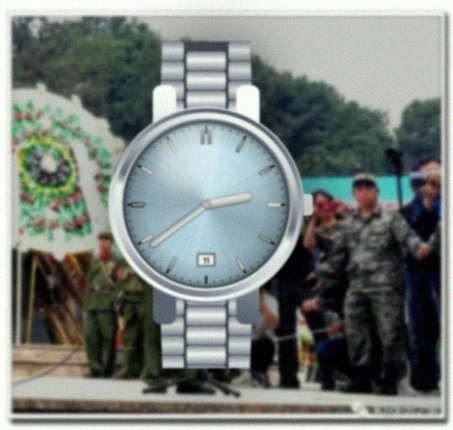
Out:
2 h 39 min
